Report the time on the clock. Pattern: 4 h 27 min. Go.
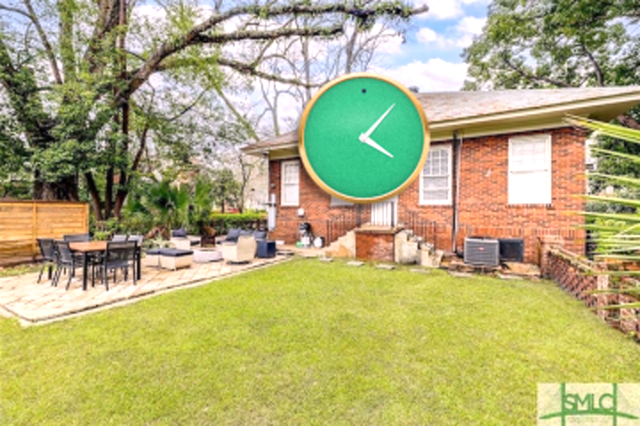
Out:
4 h 07 min
